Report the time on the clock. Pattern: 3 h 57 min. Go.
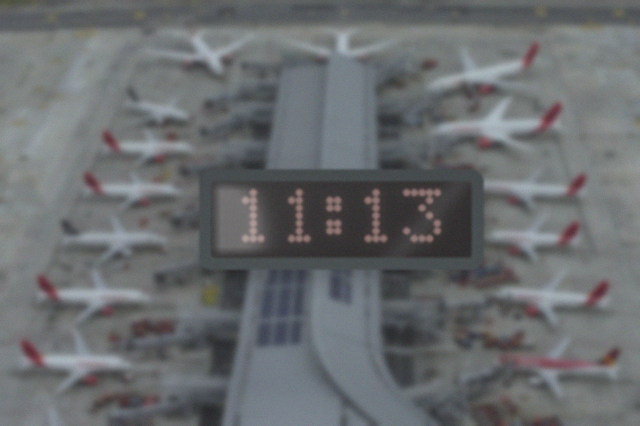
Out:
11 h 13 min
